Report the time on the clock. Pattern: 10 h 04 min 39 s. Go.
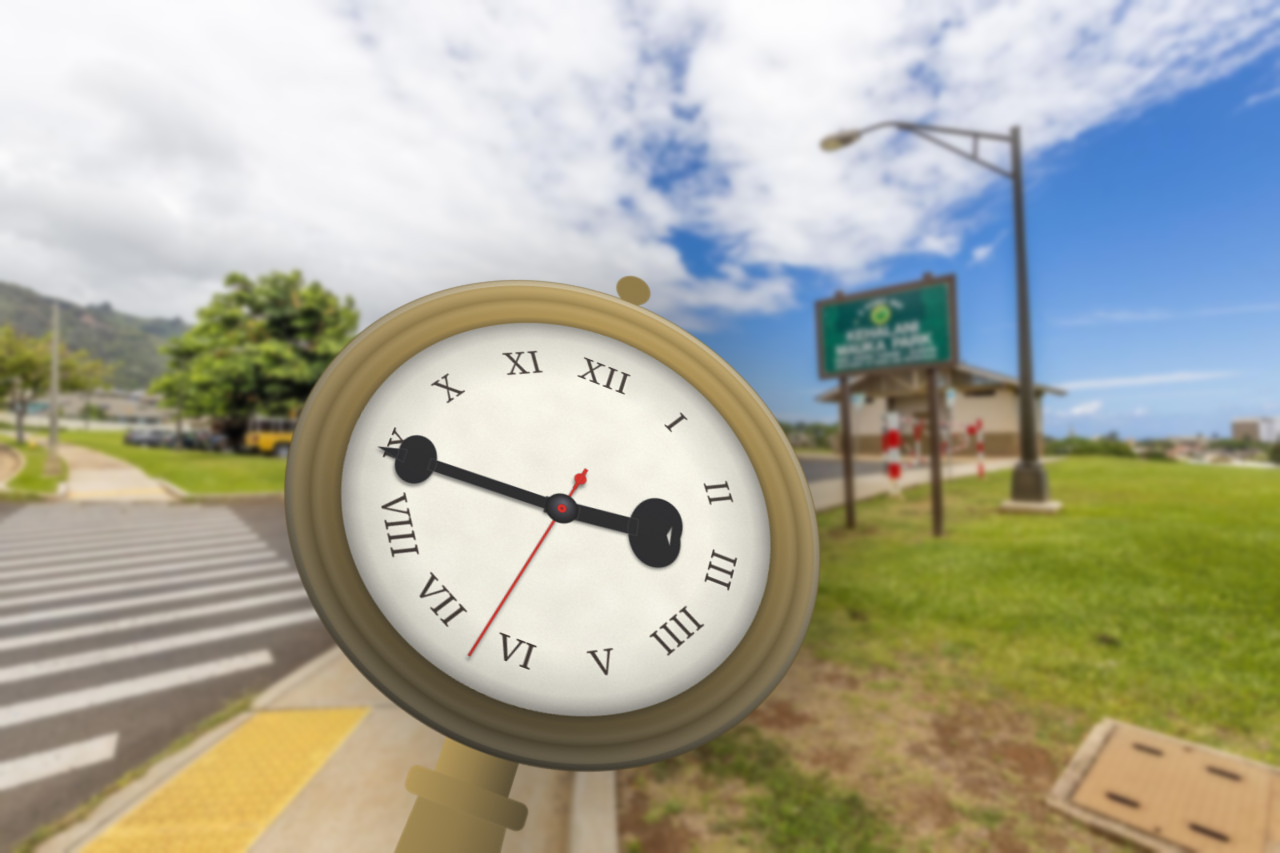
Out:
2 h 44 min 32 s
